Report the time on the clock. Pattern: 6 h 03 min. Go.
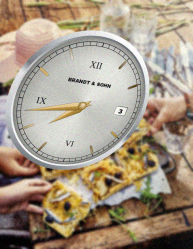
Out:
7 h 43 min
